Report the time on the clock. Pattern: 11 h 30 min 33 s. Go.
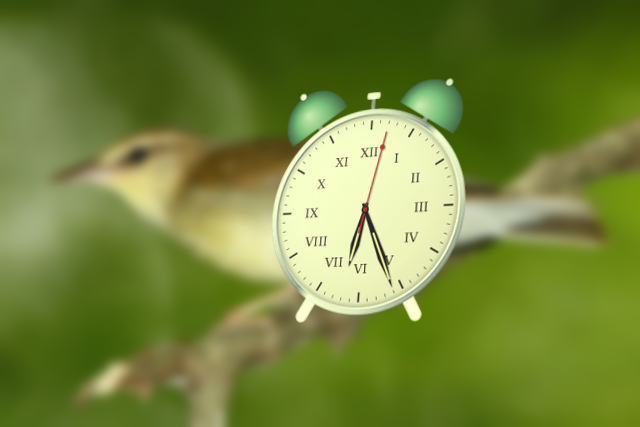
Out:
6 h 26 min 02 s
